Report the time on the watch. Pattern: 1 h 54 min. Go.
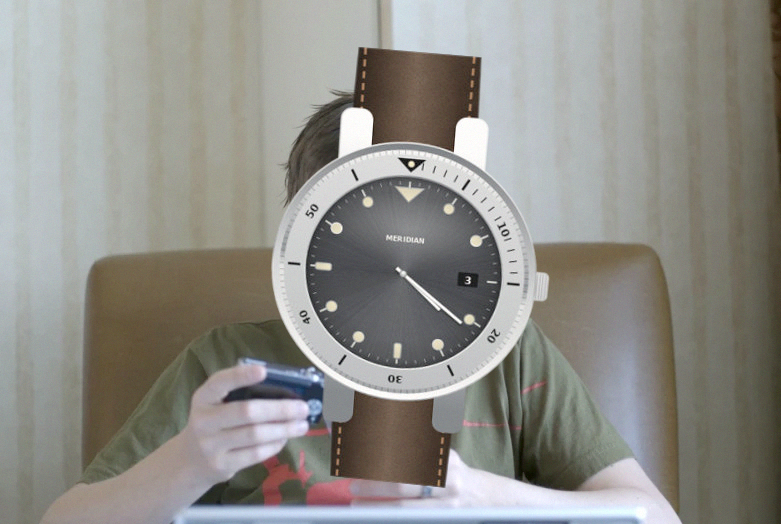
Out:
4 h 21 min
